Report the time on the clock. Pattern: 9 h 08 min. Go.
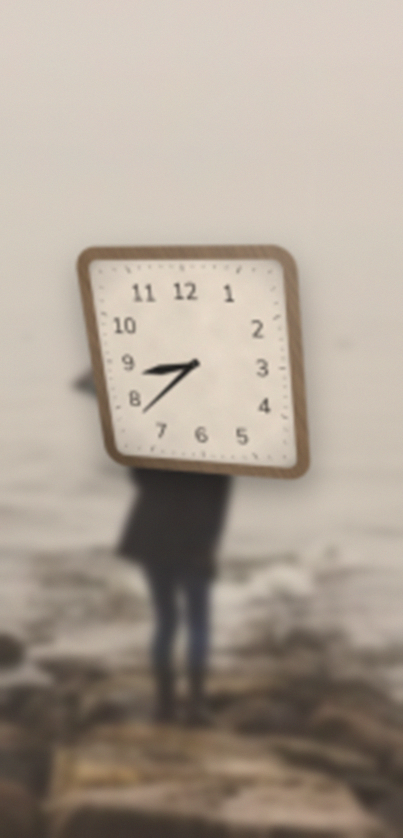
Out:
8 h 38 min
